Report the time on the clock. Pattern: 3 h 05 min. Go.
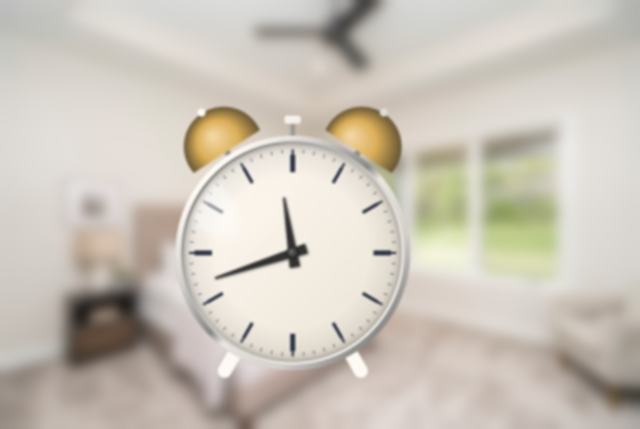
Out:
11 h 42 min
